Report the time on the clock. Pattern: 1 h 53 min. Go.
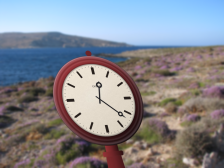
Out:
12 h 22 min
